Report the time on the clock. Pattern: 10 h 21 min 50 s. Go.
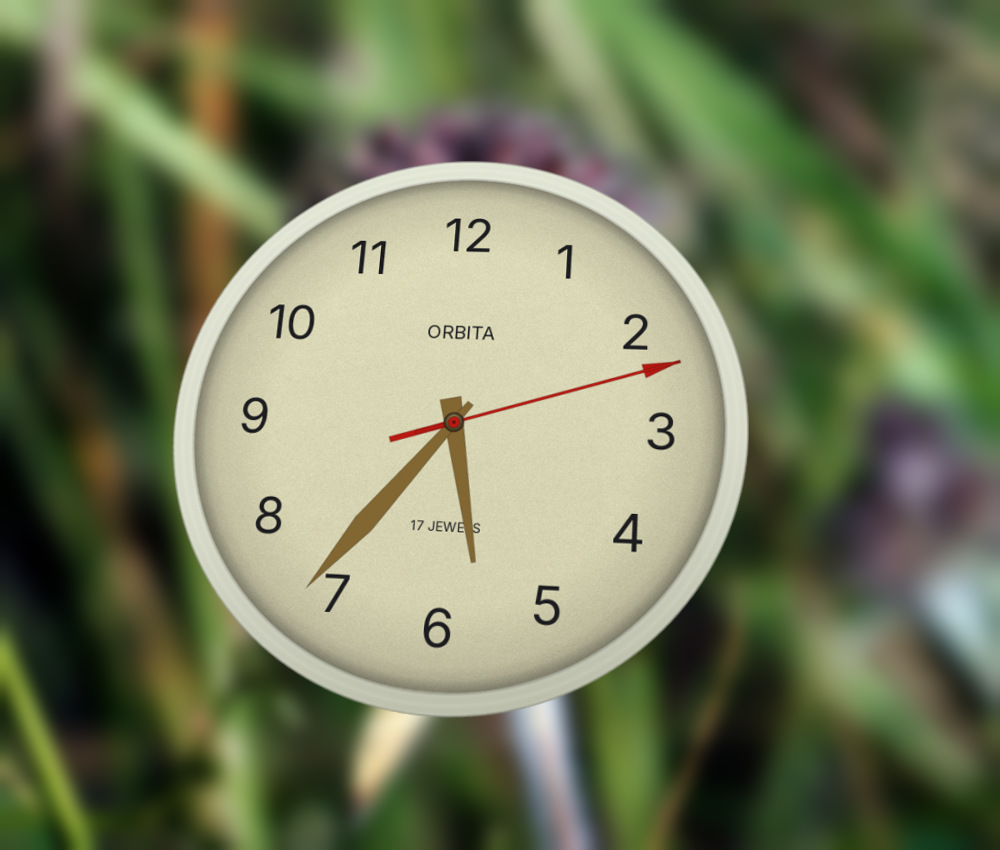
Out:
5 h 36 min 12 s
